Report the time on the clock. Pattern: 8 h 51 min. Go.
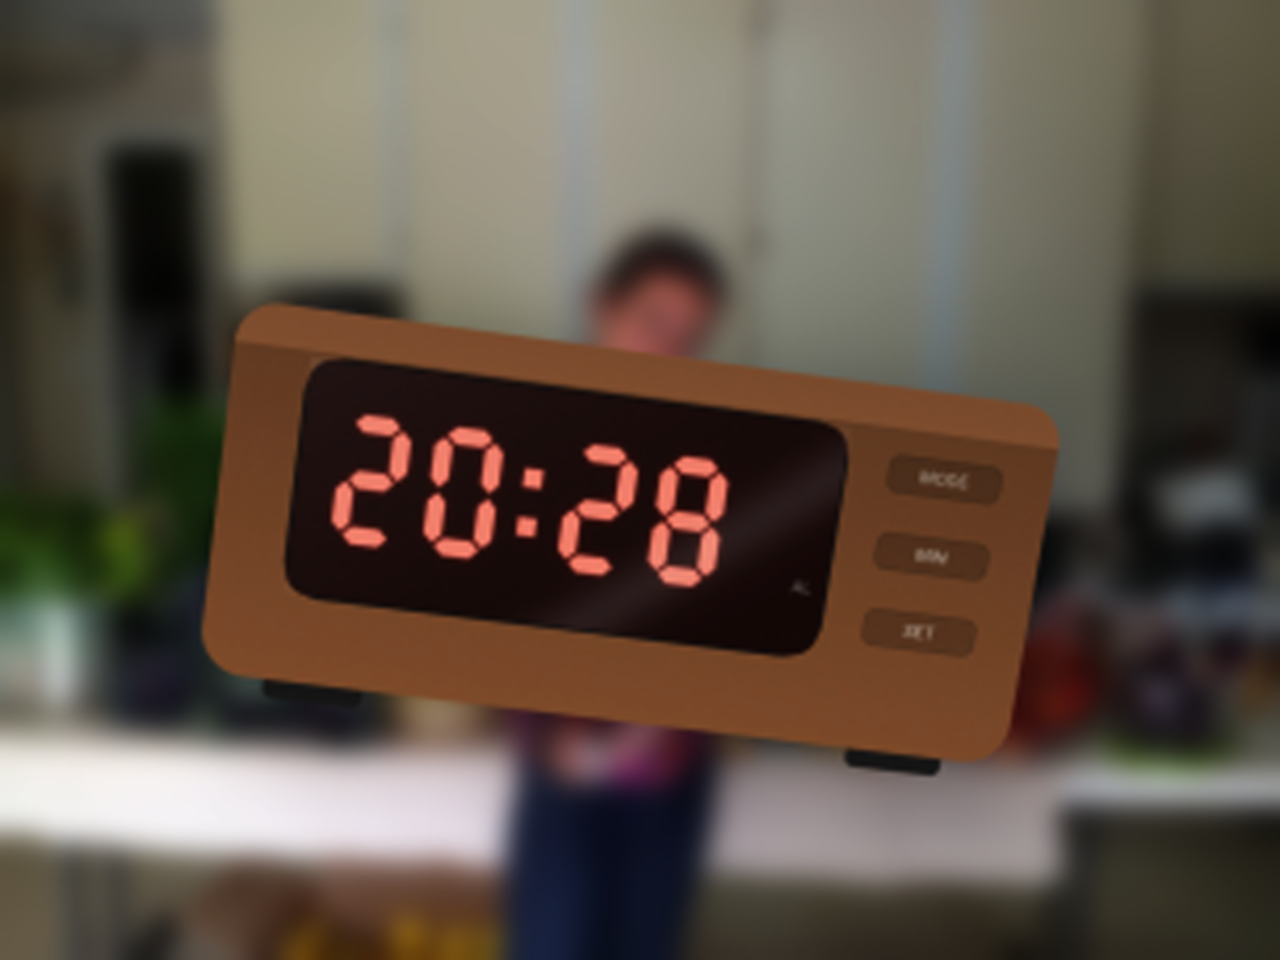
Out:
20 h 28 min
